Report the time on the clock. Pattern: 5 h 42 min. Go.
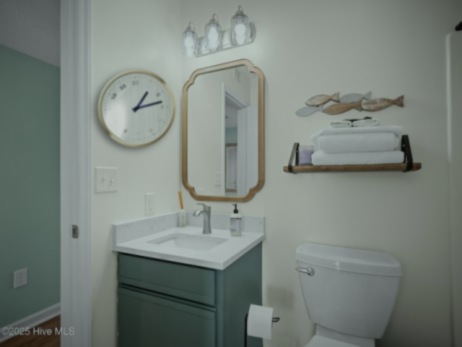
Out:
1 h 13 min
